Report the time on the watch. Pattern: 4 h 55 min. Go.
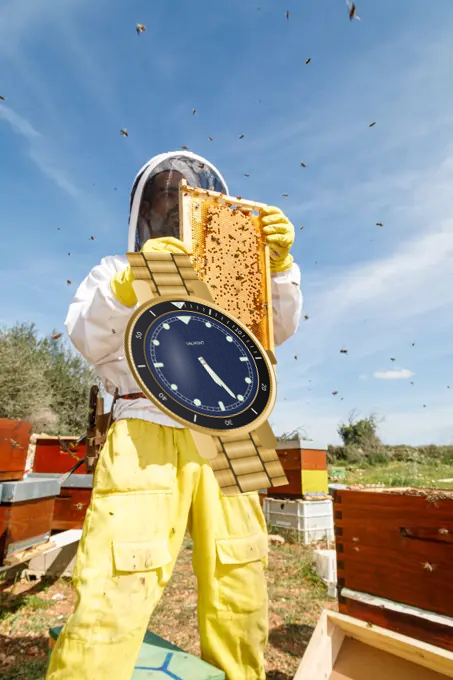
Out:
5 h 26 min
